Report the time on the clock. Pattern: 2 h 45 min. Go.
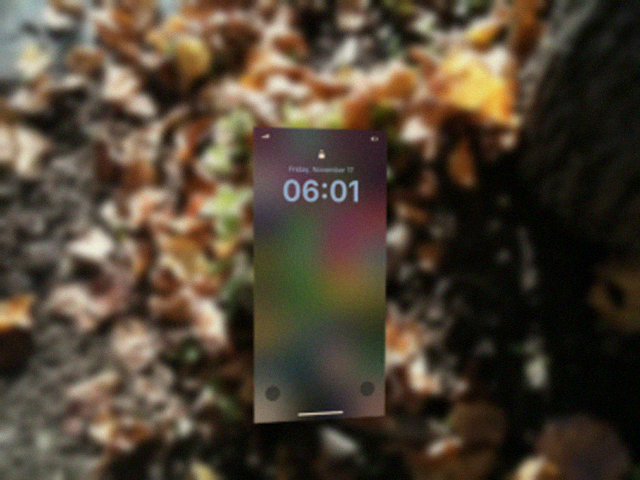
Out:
6 h 01 min
